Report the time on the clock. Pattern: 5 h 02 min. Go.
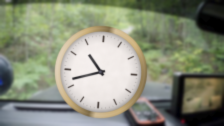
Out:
10 h 42 min
